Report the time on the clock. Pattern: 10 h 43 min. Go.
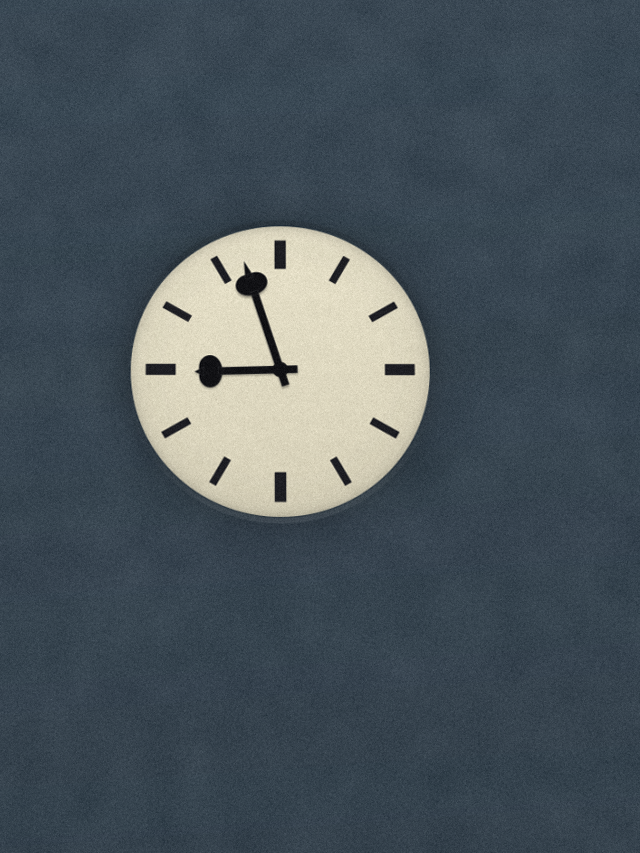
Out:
8 h 57 min
